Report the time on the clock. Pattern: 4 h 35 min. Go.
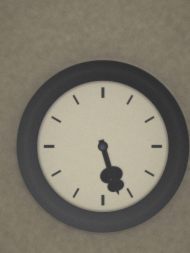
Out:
5 h 27 min
